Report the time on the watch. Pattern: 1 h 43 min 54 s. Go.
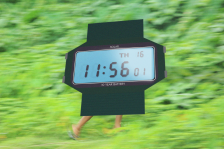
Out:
11 h 56 min 01 s
